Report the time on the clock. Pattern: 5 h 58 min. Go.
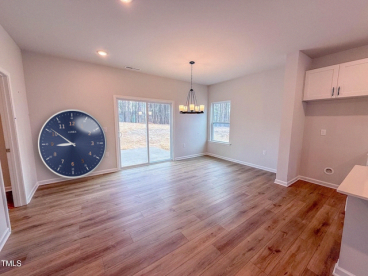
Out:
8 h 51 min
